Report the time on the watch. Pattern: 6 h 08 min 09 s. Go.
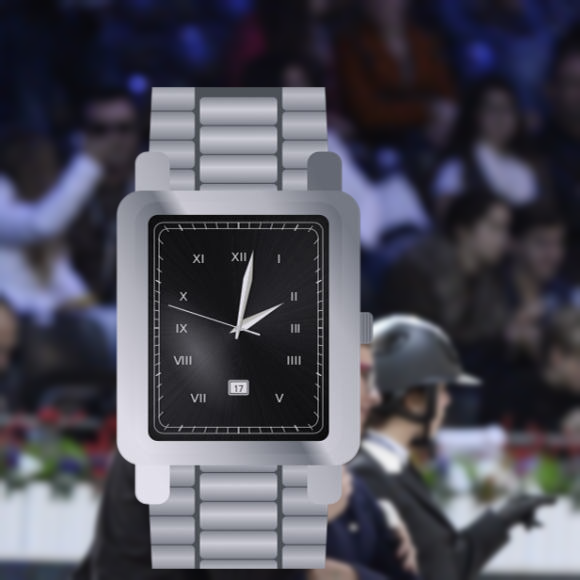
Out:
2 h 01 min 48 s
